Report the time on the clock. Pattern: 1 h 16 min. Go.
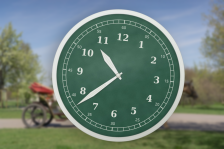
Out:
10 h 38 min
